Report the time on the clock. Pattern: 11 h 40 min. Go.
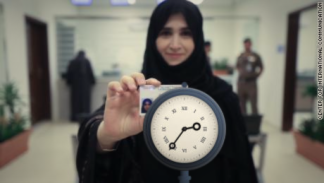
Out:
2 h 36 min
